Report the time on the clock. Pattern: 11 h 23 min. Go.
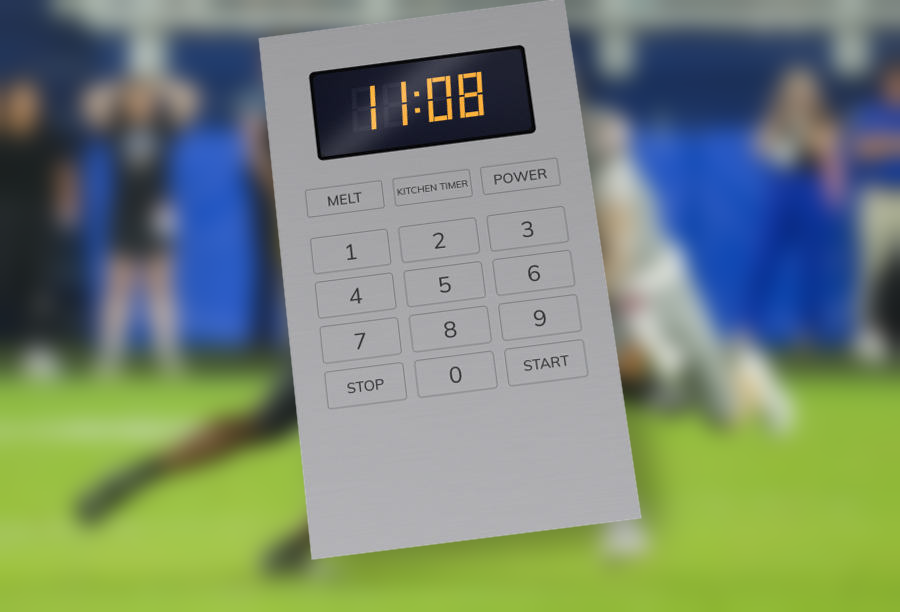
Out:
11 h 08 min
